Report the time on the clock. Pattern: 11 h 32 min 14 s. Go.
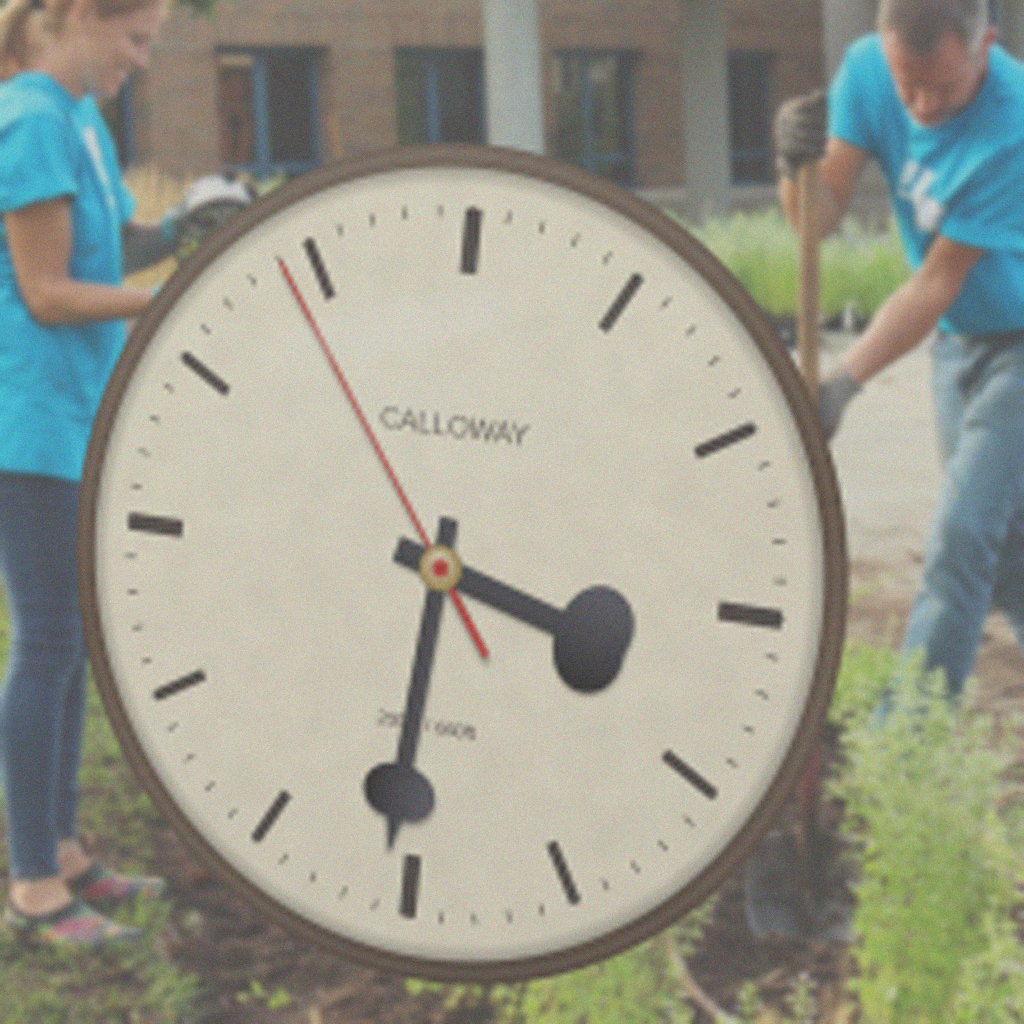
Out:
3 h 30 min 54 s
